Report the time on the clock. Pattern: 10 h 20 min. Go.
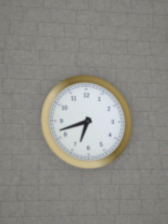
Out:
6 h 42 min
